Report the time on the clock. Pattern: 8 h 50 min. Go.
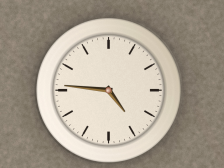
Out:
4 h 46 min
